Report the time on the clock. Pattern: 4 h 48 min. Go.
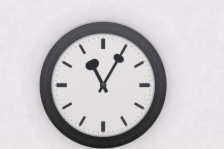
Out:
11 h 05 min
